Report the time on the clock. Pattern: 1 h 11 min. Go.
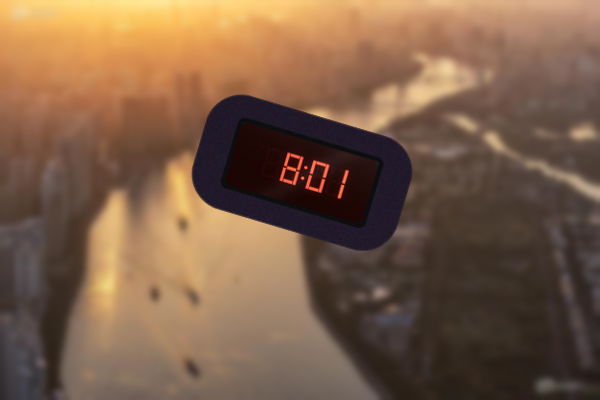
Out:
8 h 01 min
